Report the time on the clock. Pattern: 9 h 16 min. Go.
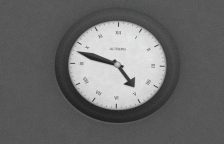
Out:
4 h 48 min
